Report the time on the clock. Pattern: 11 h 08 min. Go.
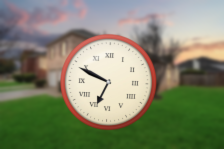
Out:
6 h 49 min
